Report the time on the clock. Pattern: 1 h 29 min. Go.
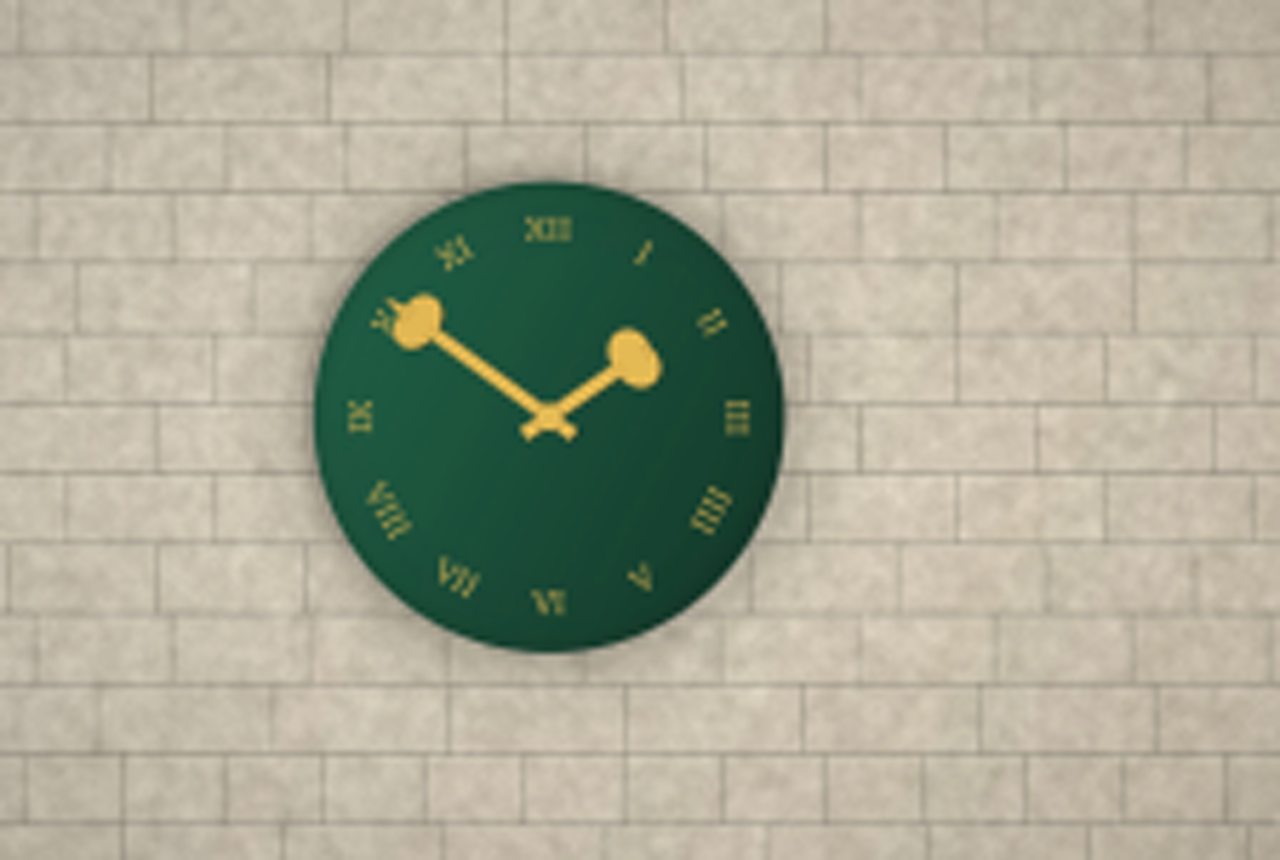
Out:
1 h 51 min
